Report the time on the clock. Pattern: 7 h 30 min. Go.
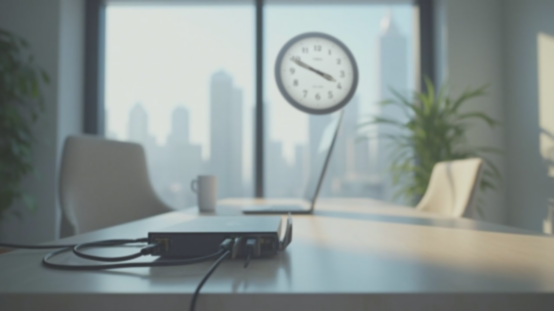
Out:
3 h 49 min
